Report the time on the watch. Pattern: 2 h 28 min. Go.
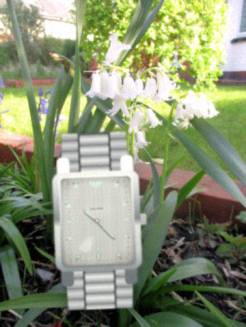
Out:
10 h 23 min
